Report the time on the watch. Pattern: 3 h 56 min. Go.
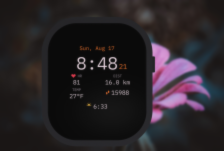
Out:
8 h 48 min
